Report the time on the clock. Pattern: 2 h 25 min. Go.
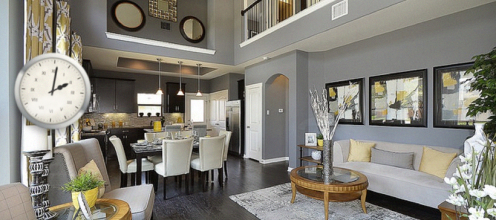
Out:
2 h 01 min
